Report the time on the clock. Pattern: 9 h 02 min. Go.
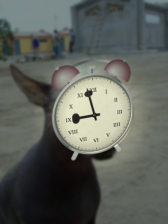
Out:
8 h 58 min
